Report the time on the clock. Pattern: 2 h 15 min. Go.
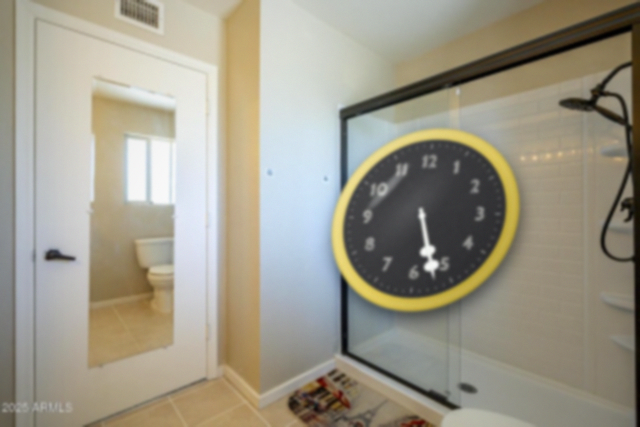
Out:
5 h 27 min
